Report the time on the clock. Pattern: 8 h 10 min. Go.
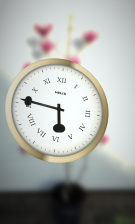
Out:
5 h 46 min
